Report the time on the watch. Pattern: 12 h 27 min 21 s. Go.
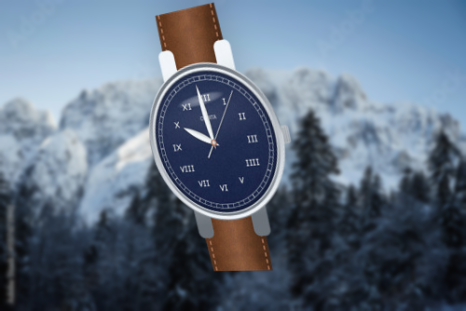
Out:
9 h 59 min 06 s
